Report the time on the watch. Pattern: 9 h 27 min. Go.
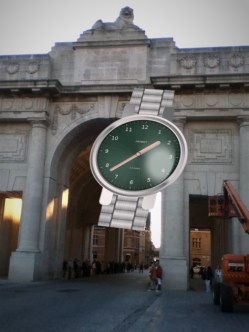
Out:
1 h 38 min
